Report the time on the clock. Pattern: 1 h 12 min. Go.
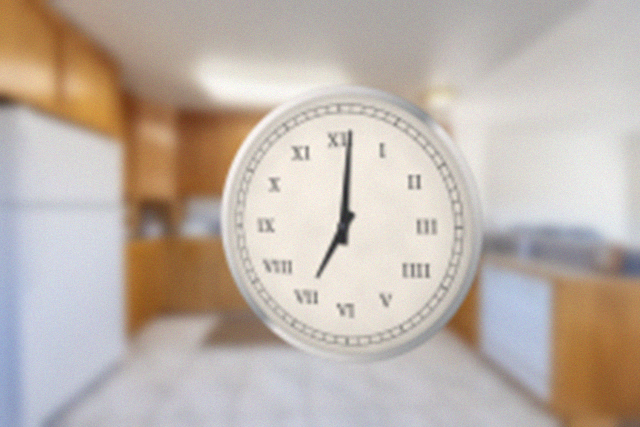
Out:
7 h 01 min
